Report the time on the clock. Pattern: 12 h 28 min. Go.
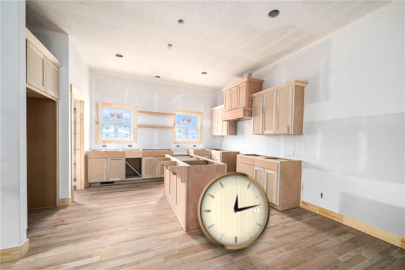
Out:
12 h 13 min
